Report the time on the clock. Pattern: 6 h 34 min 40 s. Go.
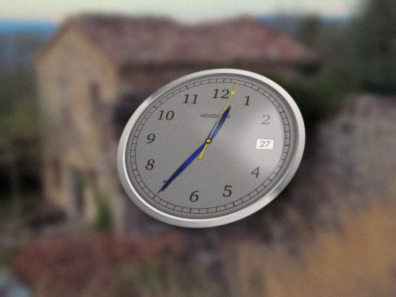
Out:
12 h 35 min 02 s
